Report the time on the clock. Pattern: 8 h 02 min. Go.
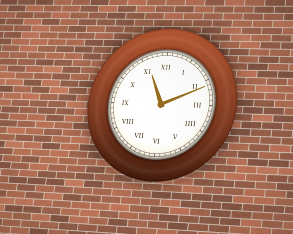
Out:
11 h 11 min
